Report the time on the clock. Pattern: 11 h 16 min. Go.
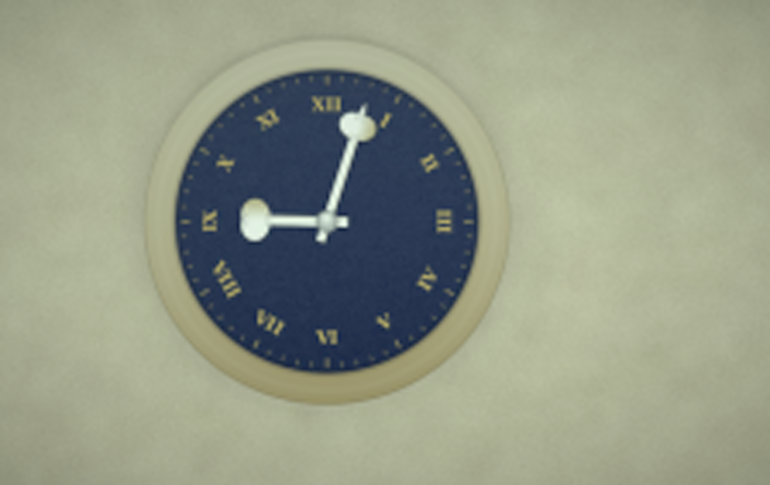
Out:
9 h 03 min
